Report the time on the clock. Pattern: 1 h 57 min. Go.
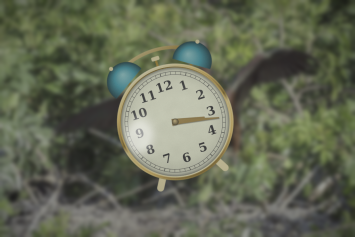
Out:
3 h 17 min
